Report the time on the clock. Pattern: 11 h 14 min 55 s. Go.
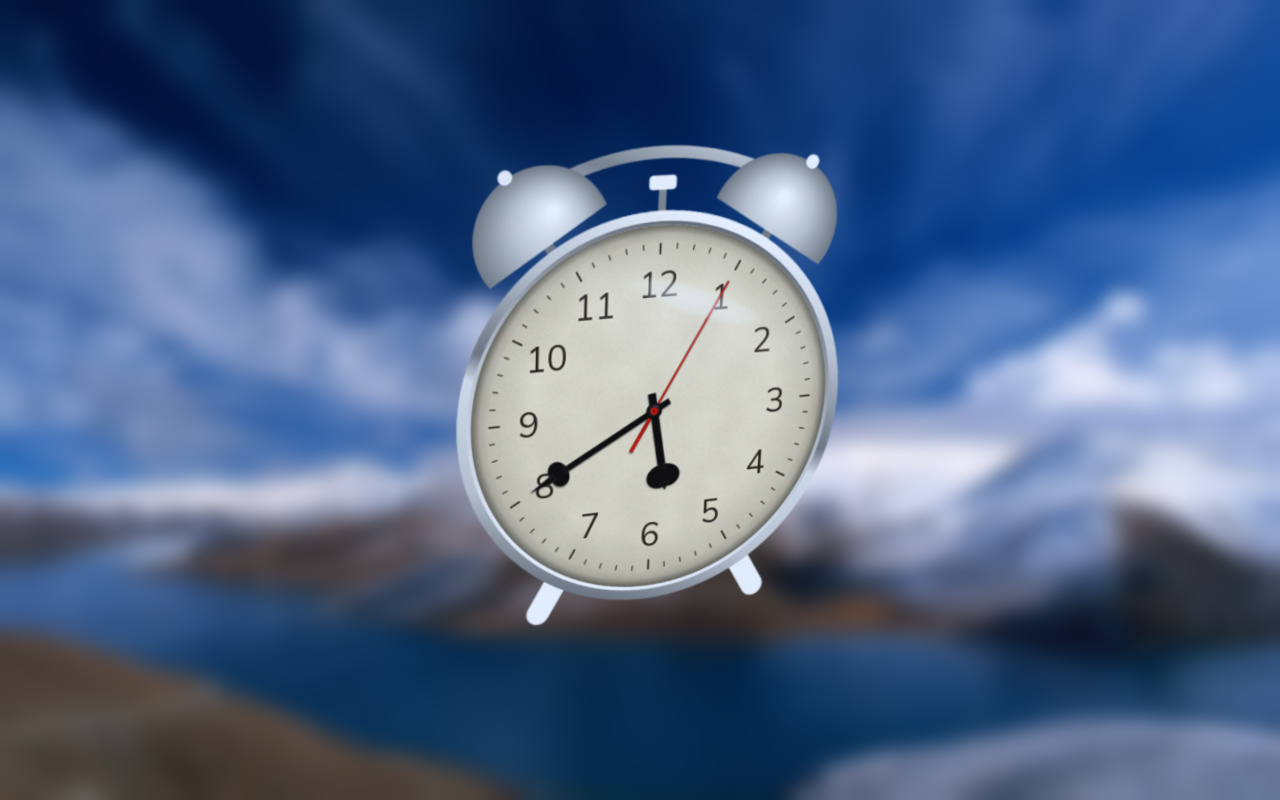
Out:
5 h 40 min 05 s
